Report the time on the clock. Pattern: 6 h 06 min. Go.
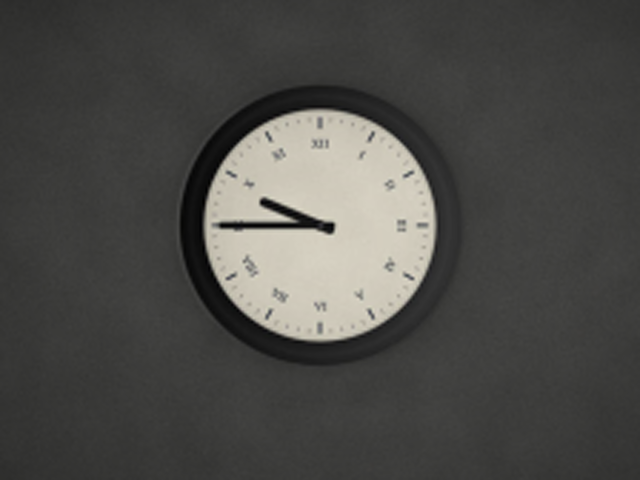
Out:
9 h 45 min
